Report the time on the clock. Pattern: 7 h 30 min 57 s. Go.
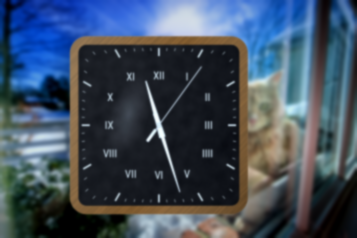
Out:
11 h 27 min 06 s
